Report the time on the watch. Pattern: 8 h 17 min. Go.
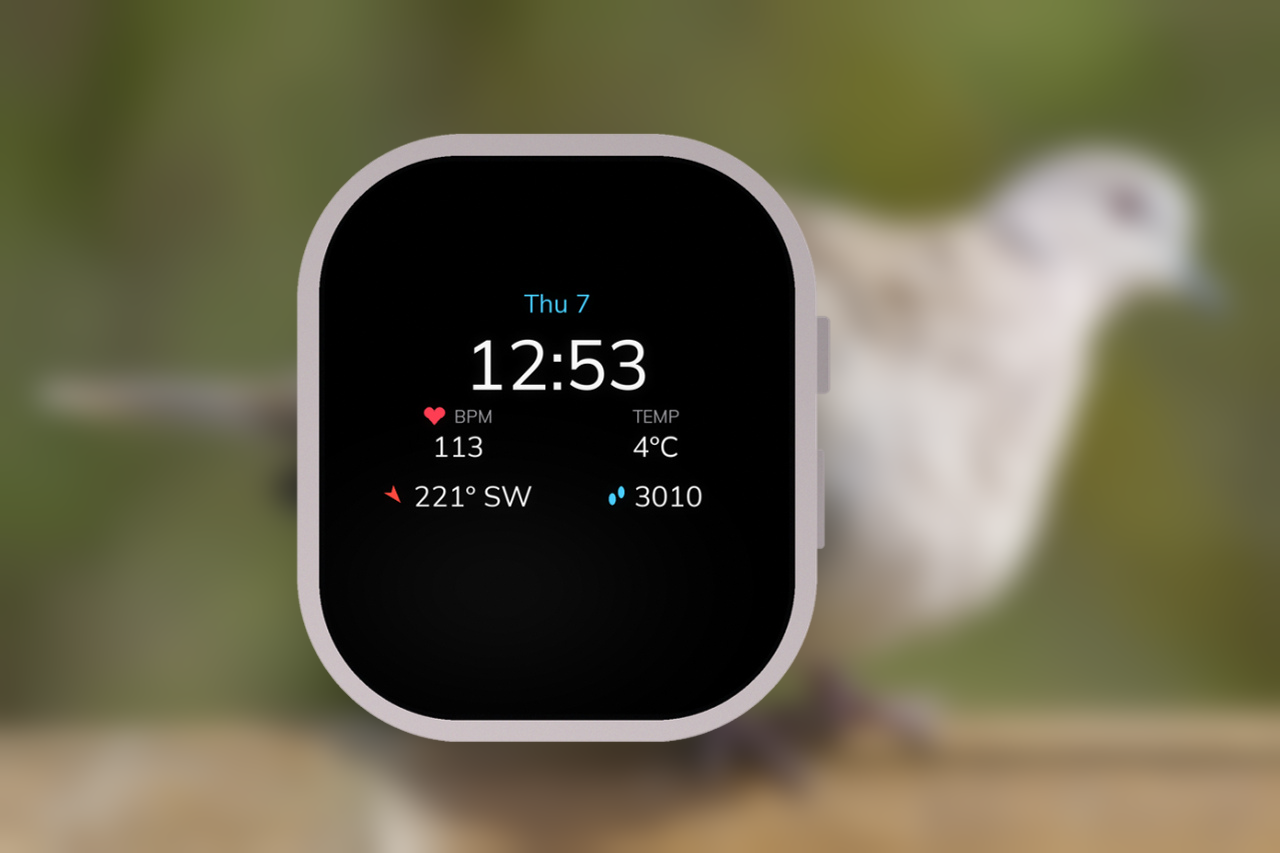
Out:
12 h 53 min
